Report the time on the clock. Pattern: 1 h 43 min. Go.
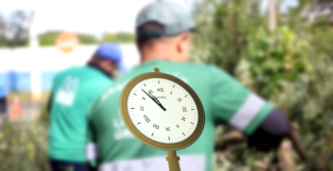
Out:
10 h 53 min
